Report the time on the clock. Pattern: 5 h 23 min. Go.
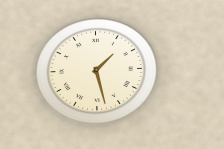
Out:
1 h 28 min
